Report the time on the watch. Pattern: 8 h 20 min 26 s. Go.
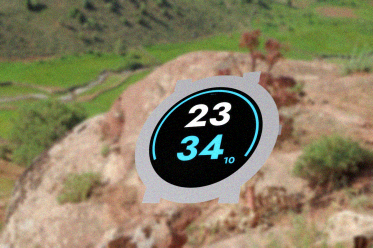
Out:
23 h 34 min 10 s
